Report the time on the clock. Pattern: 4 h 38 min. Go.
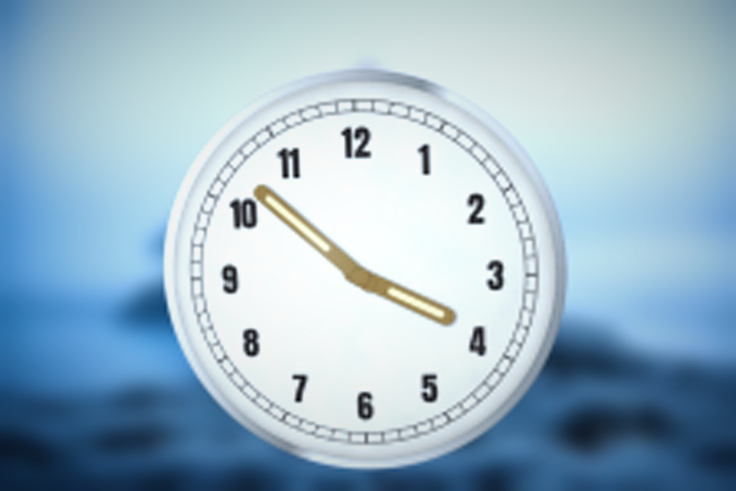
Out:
3 h 52 min
